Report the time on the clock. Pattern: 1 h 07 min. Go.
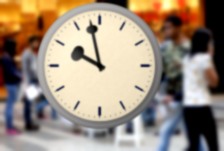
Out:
9 h 58 min
